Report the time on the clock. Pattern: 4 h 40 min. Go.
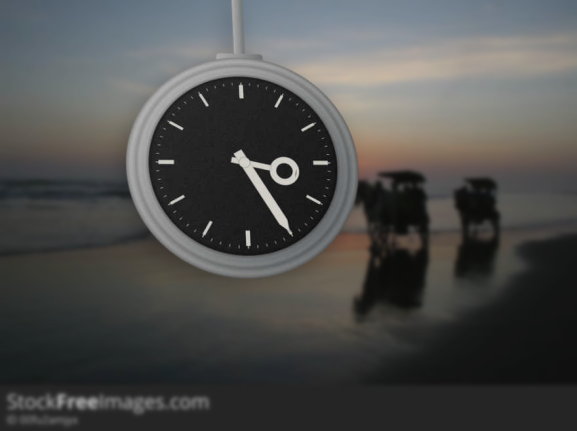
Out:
3 h 25 min
